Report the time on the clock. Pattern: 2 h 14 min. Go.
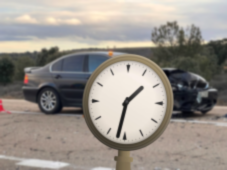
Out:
1 h 32 min
